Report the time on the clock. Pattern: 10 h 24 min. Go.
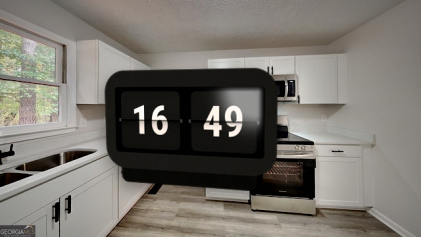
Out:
16 h 49 min
